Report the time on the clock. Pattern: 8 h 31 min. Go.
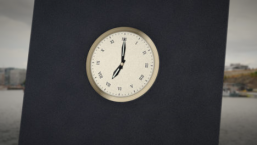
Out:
7 h 00 min
